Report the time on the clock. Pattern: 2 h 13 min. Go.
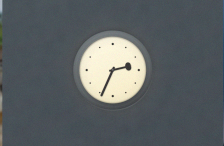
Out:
2 h 34 min
